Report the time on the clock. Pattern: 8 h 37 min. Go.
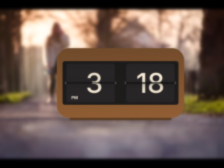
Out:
3 h 18 min
